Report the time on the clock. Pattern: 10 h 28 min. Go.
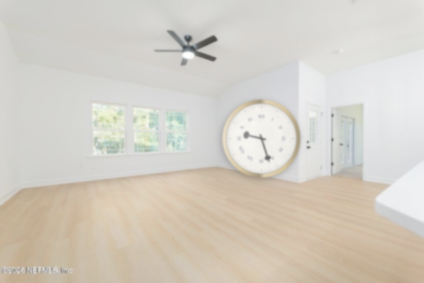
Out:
9 h 27 min
